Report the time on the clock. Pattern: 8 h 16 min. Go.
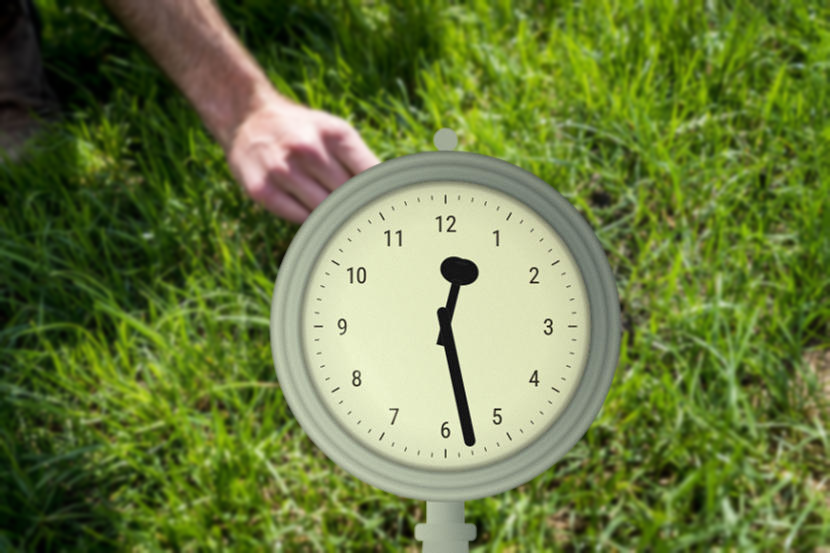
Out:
12 h 28 min
